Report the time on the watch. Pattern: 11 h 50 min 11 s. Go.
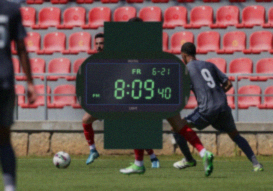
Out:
8 h 09 min 40 s
